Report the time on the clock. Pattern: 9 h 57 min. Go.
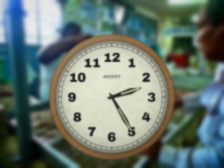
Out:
2 h 25 min
